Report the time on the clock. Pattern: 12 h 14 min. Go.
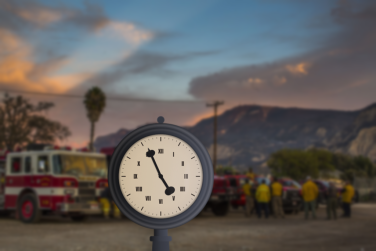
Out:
4 h 56 min
